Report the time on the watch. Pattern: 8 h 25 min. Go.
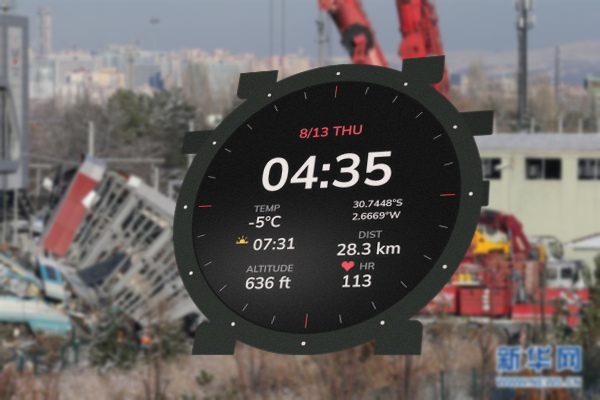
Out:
4 h 35 min
